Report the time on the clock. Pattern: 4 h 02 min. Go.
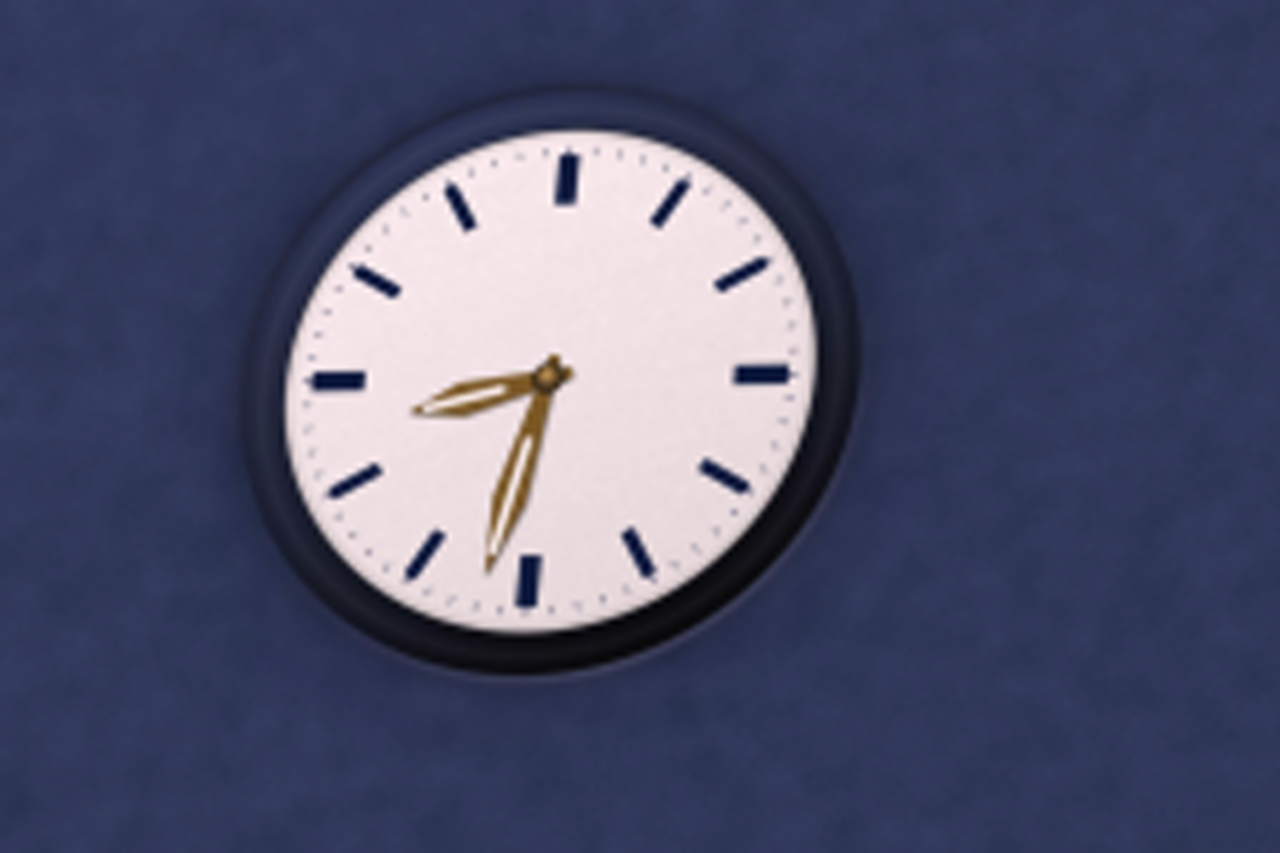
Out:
8 h 32 min
